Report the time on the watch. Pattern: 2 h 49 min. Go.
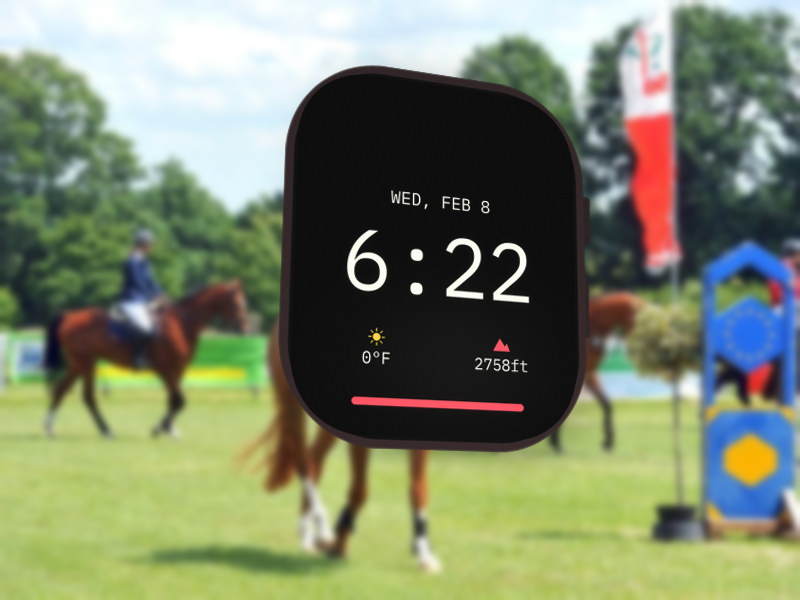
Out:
6 h 22 min
